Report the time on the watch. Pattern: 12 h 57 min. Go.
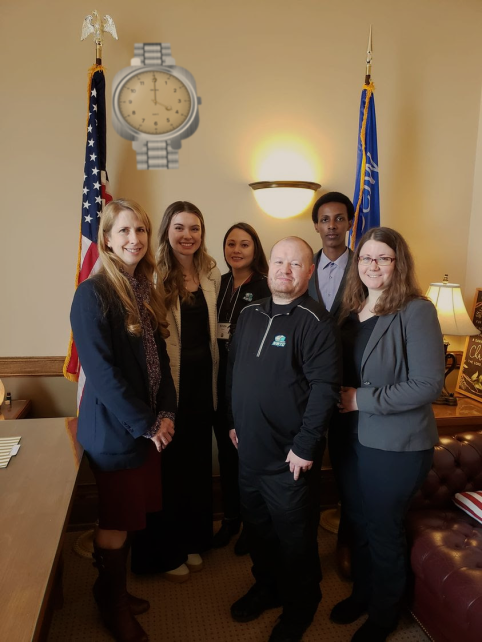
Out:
4 h 00 min
